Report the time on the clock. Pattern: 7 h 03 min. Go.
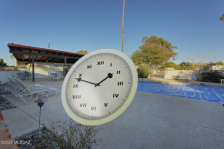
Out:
1 h 48 min
